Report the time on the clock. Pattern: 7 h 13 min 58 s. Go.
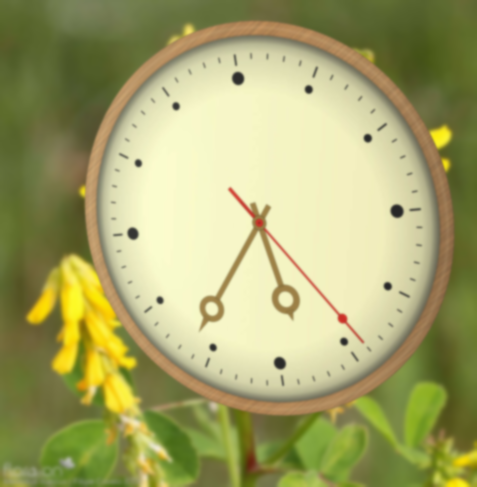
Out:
5 h 36 min 24 s
